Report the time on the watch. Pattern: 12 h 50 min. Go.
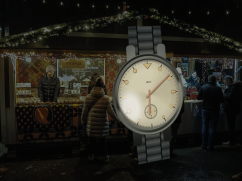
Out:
6 h 09 min
